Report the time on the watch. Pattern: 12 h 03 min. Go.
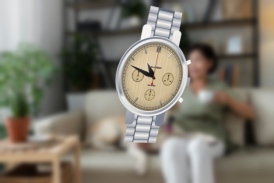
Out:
10 h 48 min
